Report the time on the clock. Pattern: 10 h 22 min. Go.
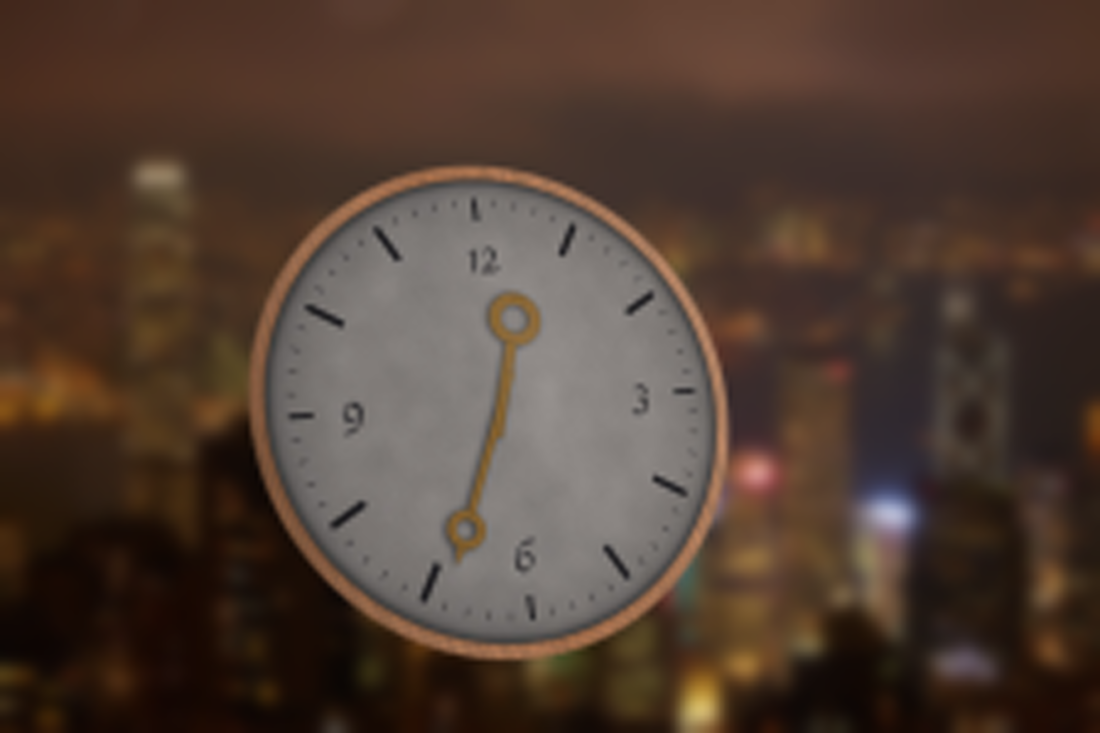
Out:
12 h 34 min
